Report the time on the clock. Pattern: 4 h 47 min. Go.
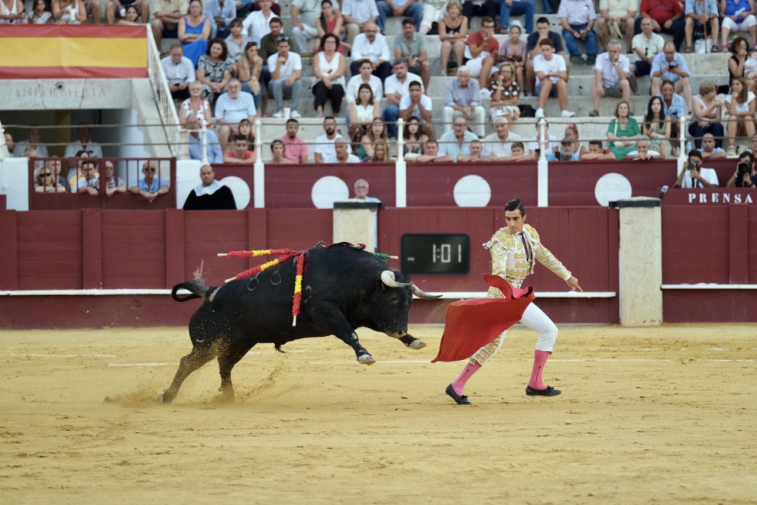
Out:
1 h 01 min
